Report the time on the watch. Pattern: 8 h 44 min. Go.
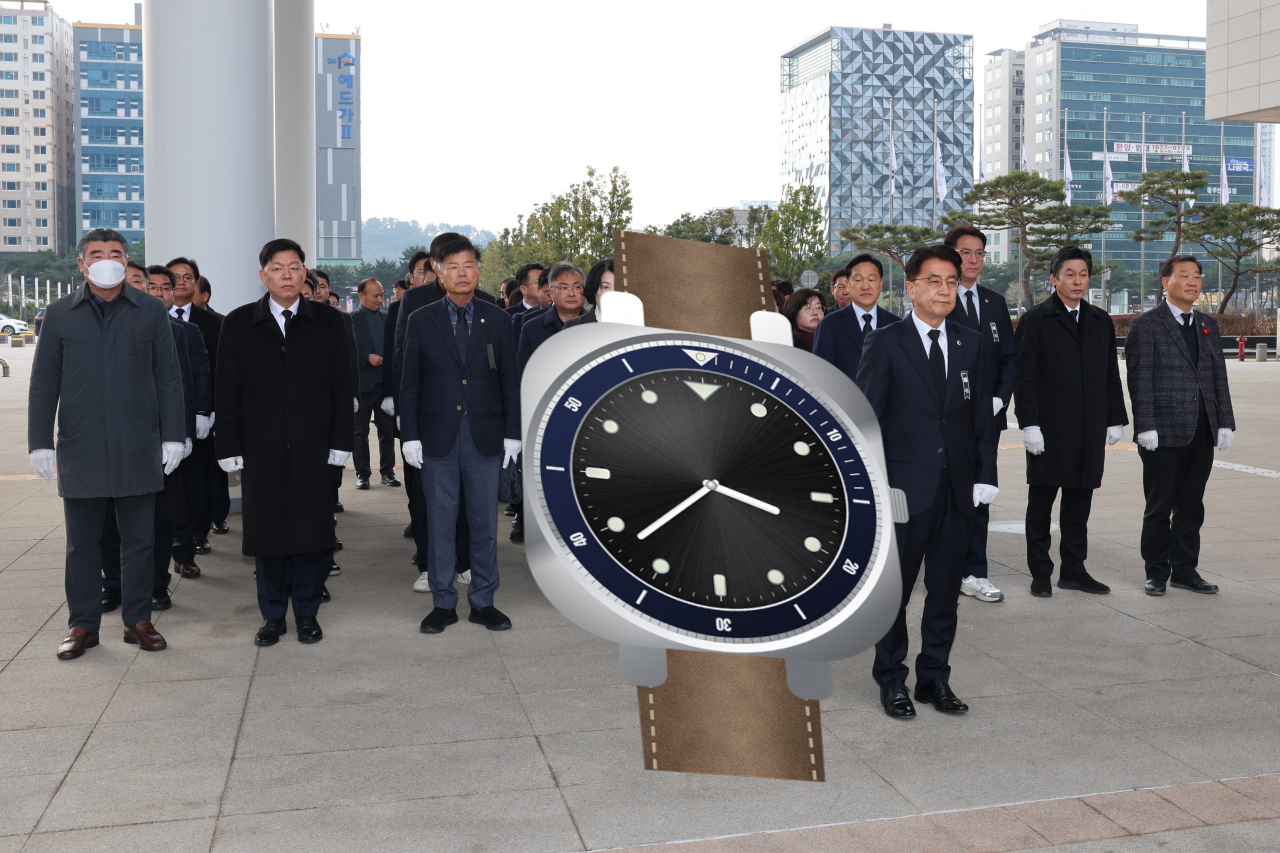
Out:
3 h 38 min
